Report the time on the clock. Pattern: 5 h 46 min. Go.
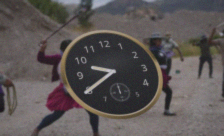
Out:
9 h 40 min
